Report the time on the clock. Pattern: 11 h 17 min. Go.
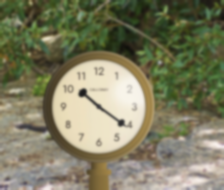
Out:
10 h 21 min
